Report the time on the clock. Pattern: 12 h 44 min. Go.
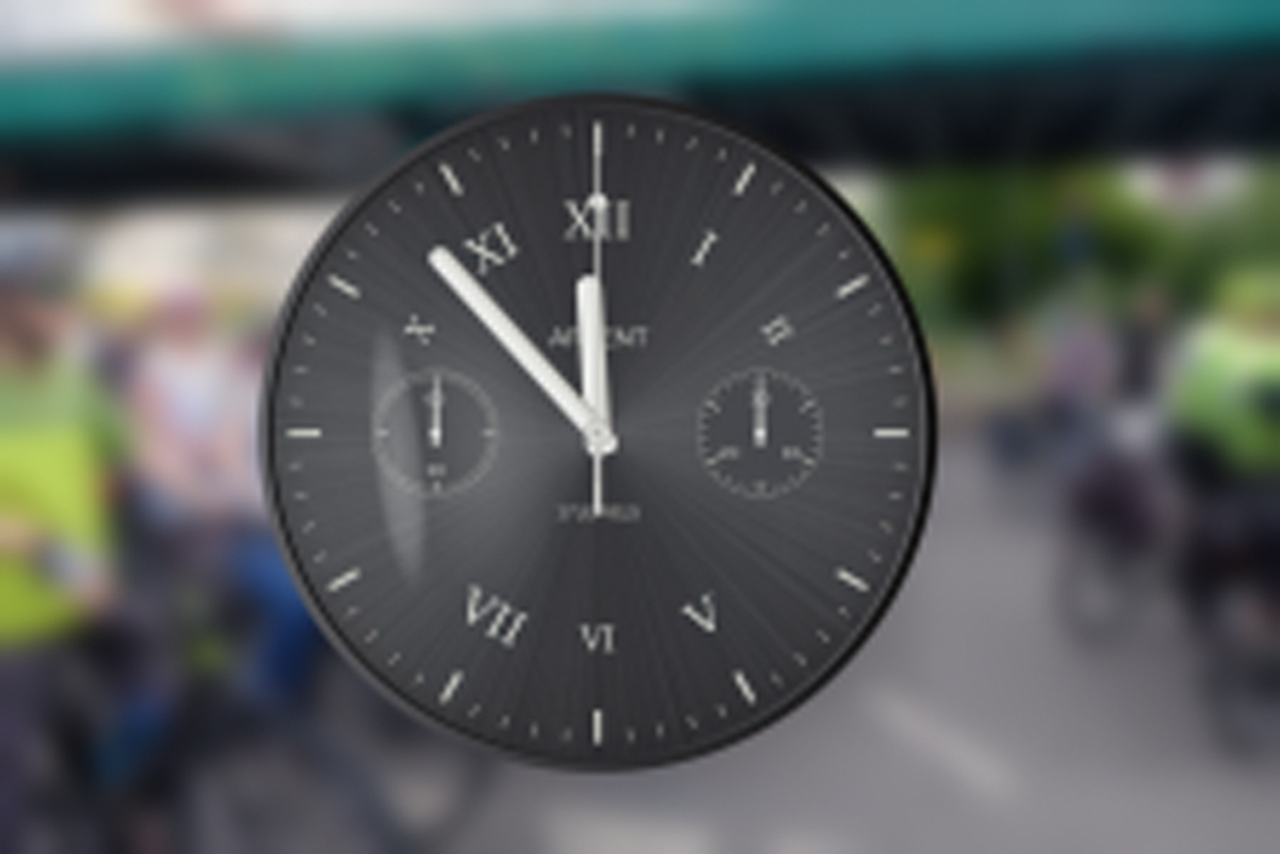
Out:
11 h 53 min
